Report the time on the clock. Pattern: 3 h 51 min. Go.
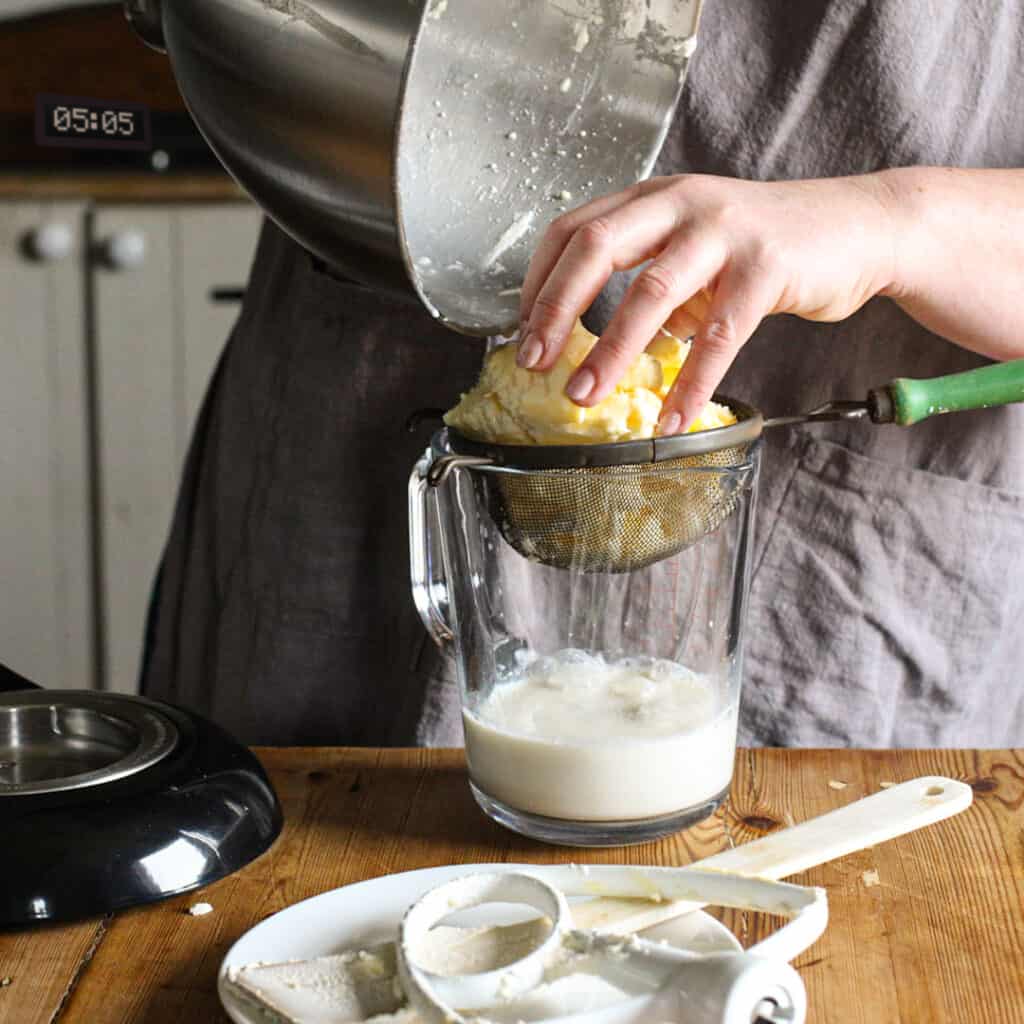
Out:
5 h 05 min
